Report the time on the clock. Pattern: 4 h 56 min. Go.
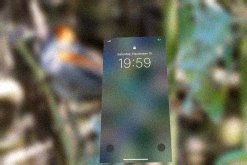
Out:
19 h 59 min
